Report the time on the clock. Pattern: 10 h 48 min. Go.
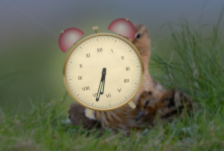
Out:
6 h 34 min
